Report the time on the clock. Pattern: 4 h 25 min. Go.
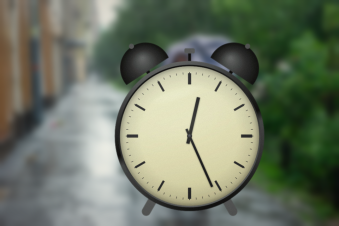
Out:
12 h 26 min
